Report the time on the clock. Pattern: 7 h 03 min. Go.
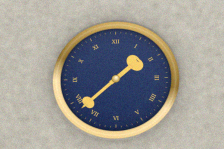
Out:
1 h 38 min
